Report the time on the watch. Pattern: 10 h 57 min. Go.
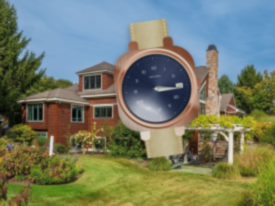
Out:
3 h 16 min
